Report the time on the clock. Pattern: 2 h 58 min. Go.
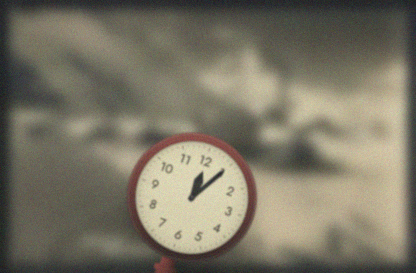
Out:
12 h 05 min
